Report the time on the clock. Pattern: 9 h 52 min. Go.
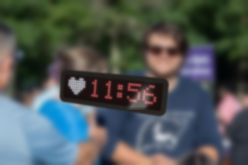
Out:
11 h 56 min
